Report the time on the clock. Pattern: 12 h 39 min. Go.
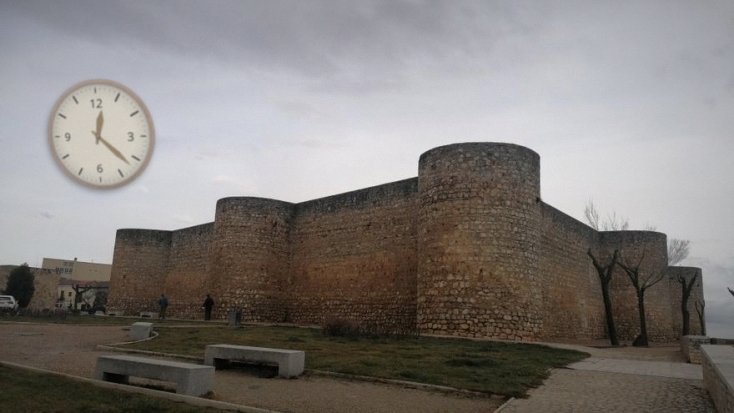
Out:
12 h 22 min
